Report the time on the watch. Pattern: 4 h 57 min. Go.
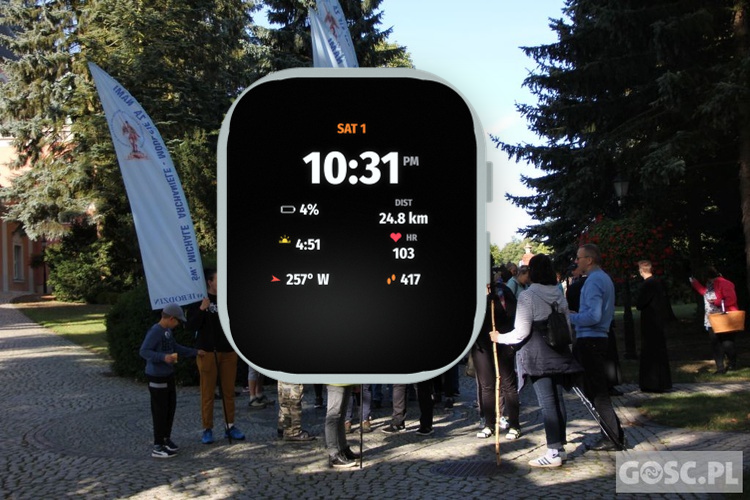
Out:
10 h 31 min
